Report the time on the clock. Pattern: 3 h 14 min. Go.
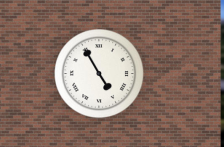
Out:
4 h 55 min
